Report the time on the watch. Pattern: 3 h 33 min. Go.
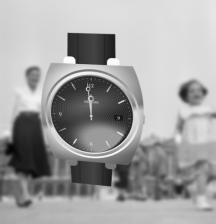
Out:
11 h 59 min
